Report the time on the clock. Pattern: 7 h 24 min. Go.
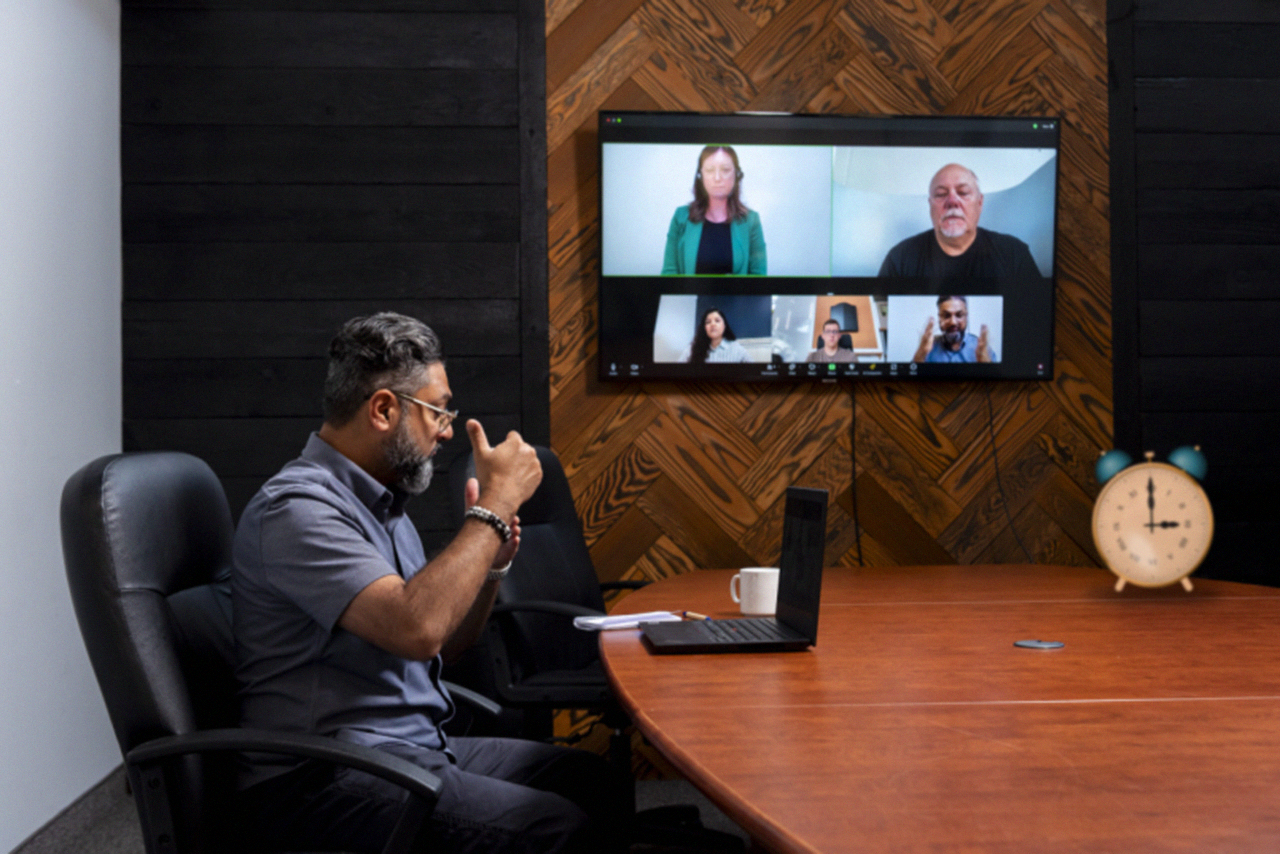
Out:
3 h 00 min
